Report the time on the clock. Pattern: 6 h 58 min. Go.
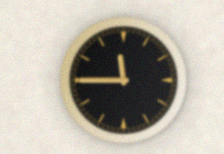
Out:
11 h 45 min
